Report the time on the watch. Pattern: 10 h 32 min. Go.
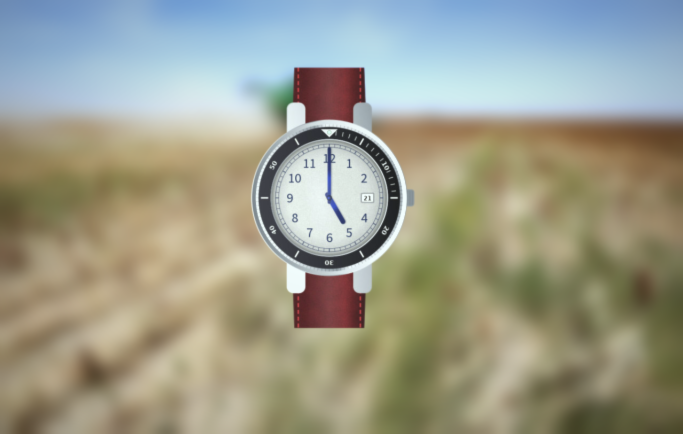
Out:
5 h 00 min
